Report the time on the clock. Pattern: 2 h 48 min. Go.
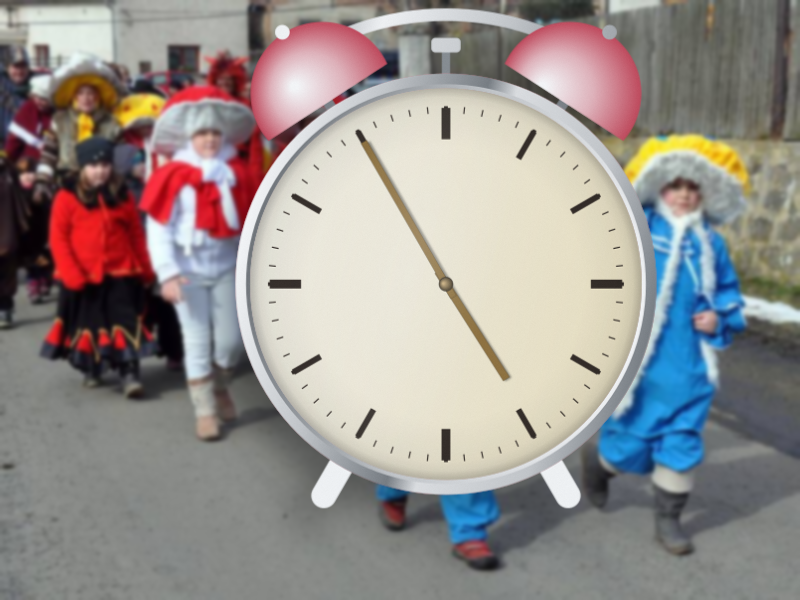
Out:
4 h 55 min
